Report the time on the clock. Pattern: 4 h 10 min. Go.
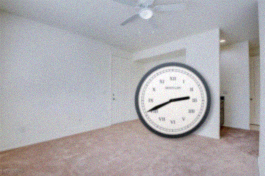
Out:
2 h 41 min
